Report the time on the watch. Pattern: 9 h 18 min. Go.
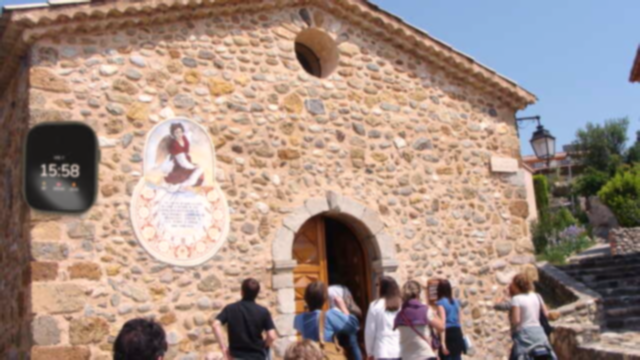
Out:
15 h 58 min
